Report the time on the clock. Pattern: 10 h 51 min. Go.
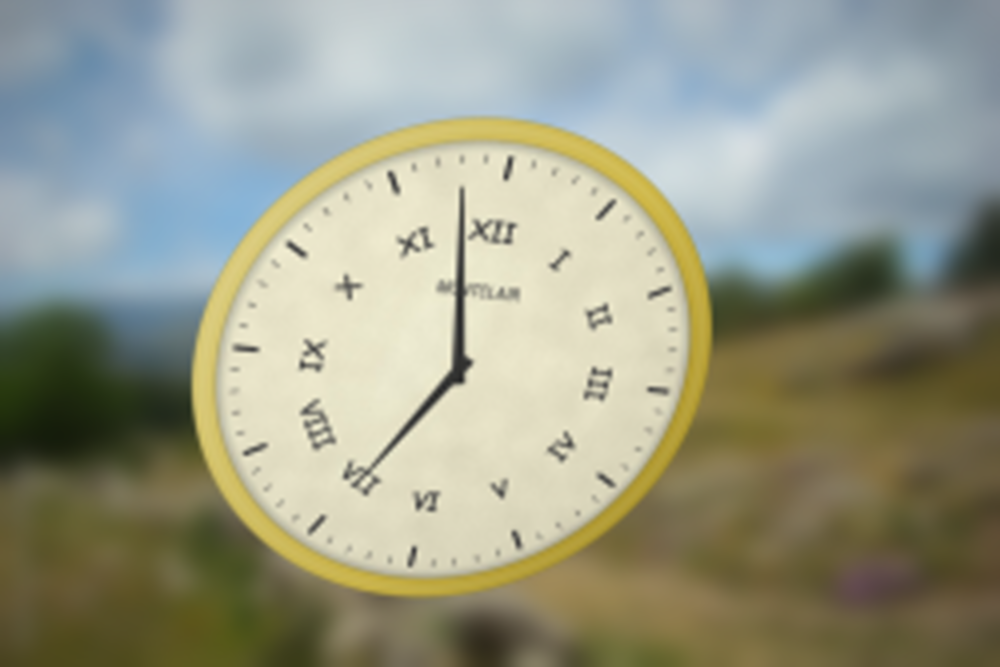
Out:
6 h 58 min
